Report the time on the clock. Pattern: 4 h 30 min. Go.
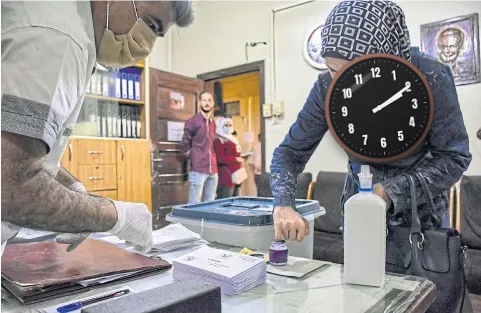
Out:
2 h 10 min
